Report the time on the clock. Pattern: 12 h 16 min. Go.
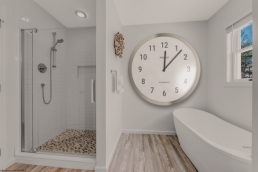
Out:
12 h 07 min
